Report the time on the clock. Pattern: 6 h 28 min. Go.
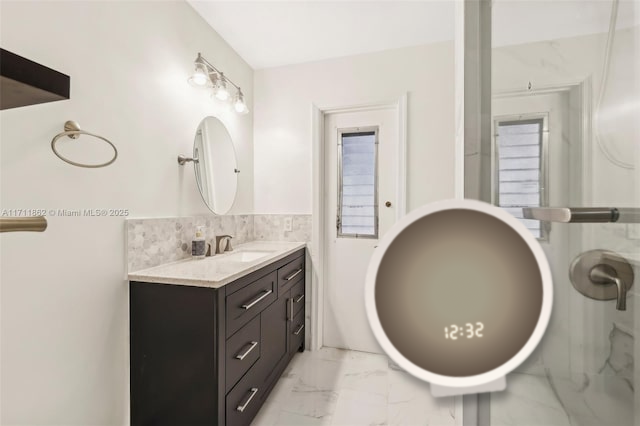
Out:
12 h 32 min
